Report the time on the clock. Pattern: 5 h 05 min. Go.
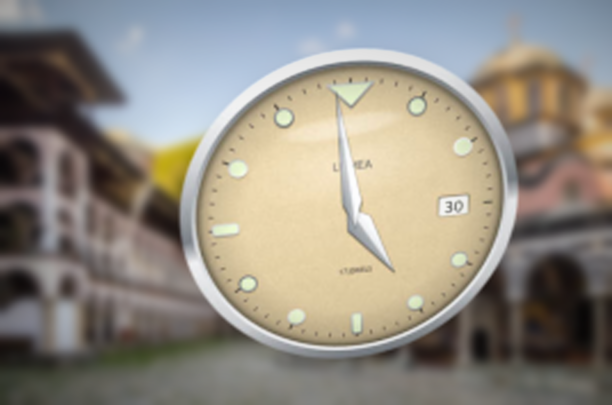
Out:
4 h 59 min
